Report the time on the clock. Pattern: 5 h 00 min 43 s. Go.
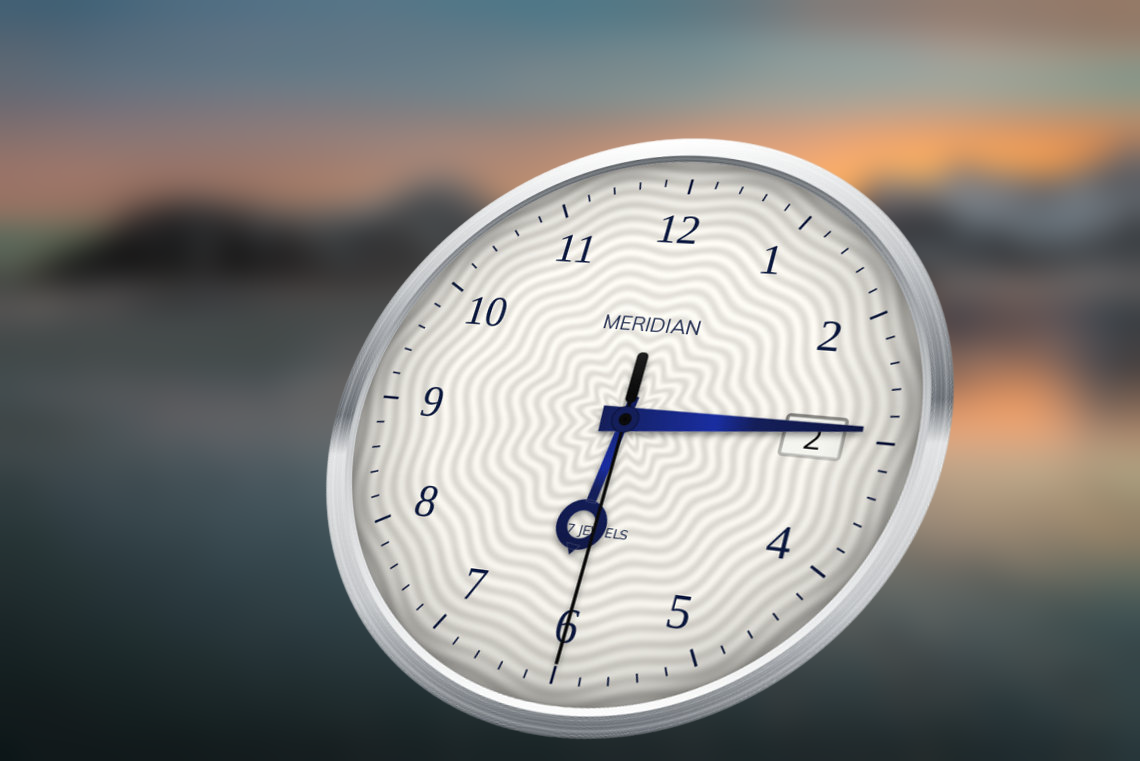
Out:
6 h 14 min 30 s
